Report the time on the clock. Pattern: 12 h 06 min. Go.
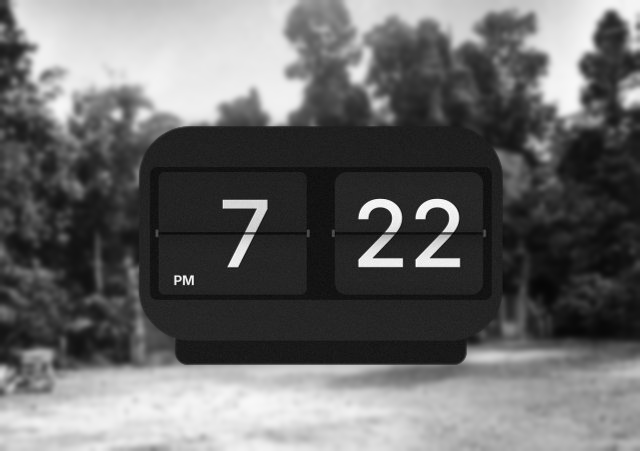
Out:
7 h 22 min
